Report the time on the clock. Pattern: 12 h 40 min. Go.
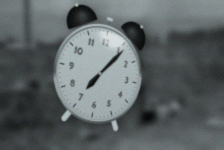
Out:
7 h 06 min
